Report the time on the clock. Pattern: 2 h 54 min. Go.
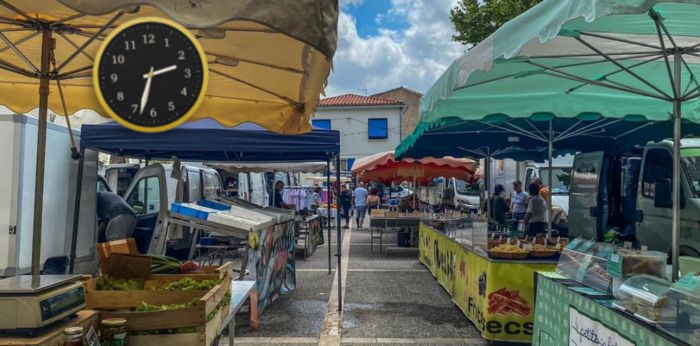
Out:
2 h 33 min
